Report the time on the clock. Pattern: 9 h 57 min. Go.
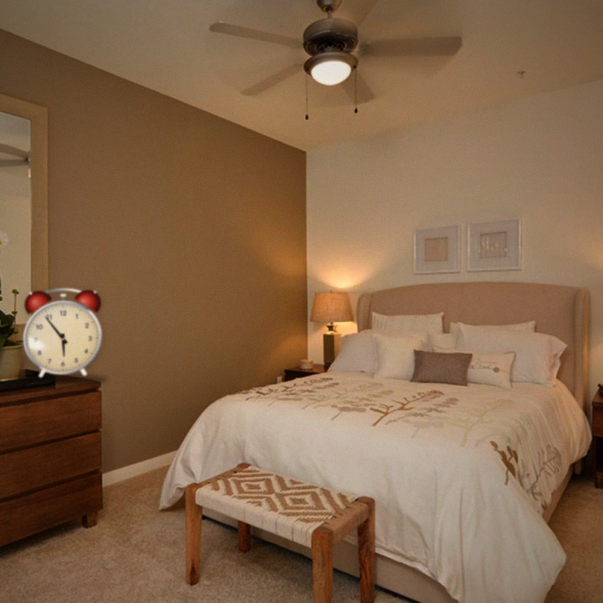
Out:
5 h 54 min
